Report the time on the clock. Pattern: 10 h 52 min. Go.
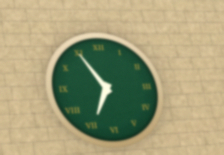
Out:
6 h 55 min
